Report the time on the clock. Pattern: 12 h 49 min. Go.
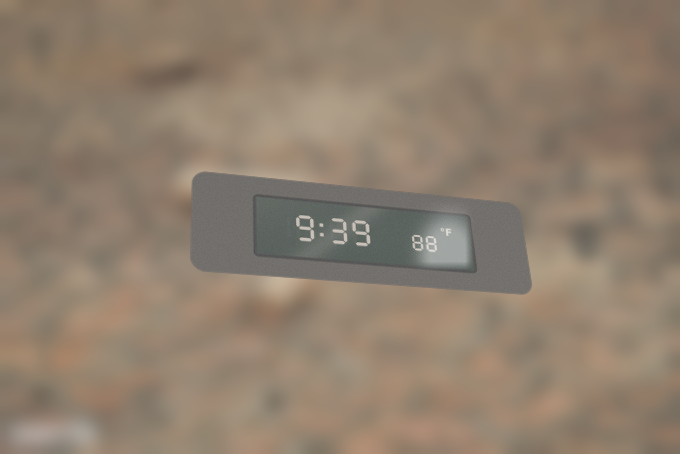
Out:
9 h 39 min
